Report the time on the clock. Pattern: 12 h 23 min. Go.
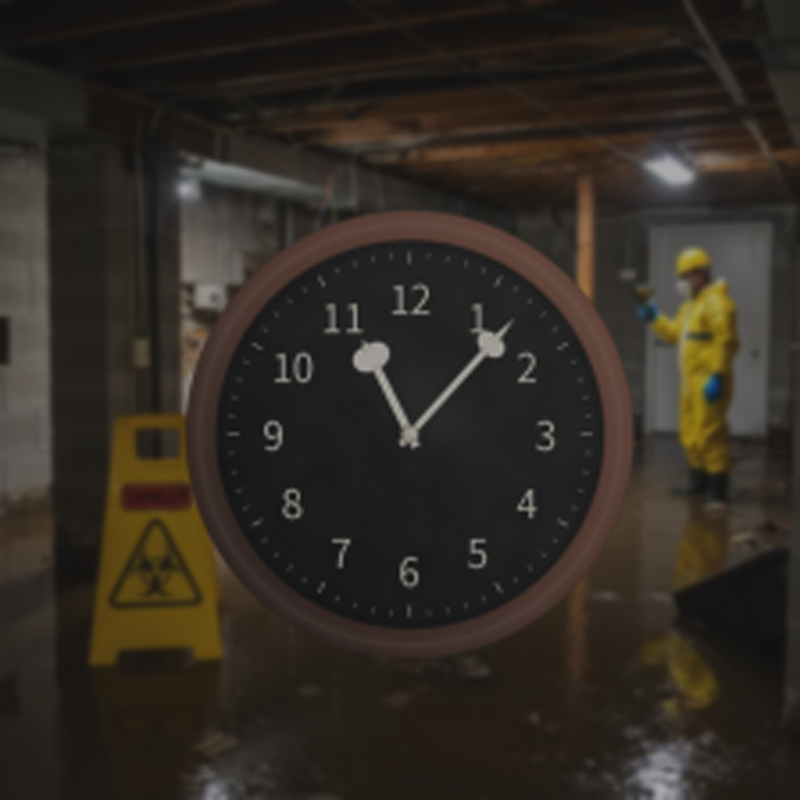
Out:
11 h 07 min
